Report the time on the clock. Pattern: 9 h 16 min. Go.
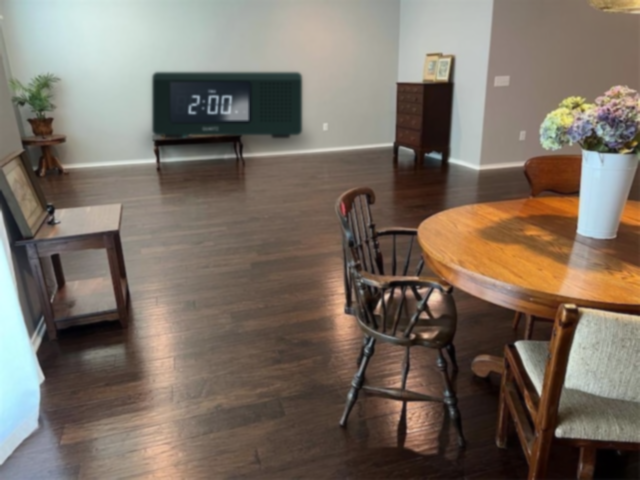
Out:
2 h 00 min
